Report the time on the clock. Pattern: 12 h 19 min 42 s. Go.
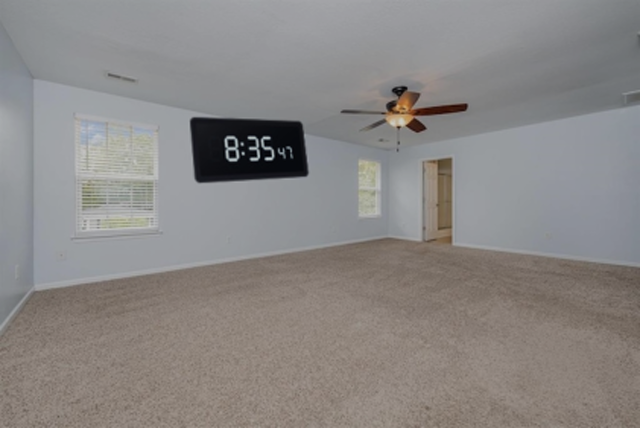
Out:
8 h 35 min 47 s
